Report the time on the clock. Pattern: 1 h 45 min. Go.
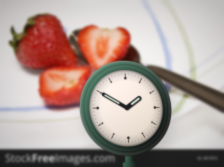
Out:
1 h 50 min
